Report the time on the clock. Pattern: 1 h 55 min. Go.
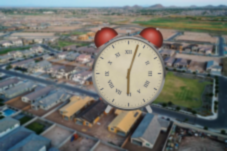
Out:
6 h 03 min
